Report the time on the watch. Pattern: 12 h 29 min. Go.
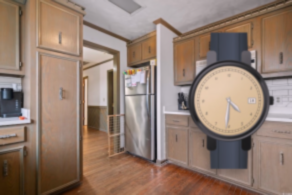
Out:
4 h 31 min
